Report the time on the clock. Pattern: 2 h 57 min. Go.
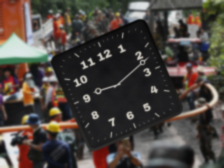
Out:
9 h 12 min
